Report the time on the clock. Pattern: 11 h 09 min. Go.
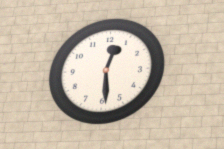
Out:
12 h 29 min
